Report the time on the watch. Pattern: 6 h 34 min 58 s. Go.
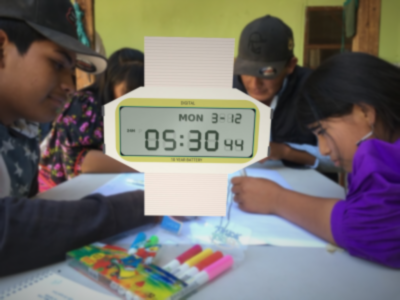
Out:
5 h 30 min 44 s
